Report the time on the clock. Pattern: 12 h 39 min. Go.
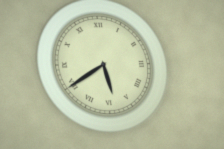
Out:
5 h 40 min
